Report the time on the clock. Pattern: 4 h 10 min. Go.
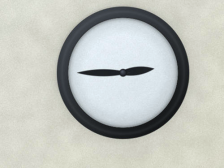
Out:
2 h 45 min
